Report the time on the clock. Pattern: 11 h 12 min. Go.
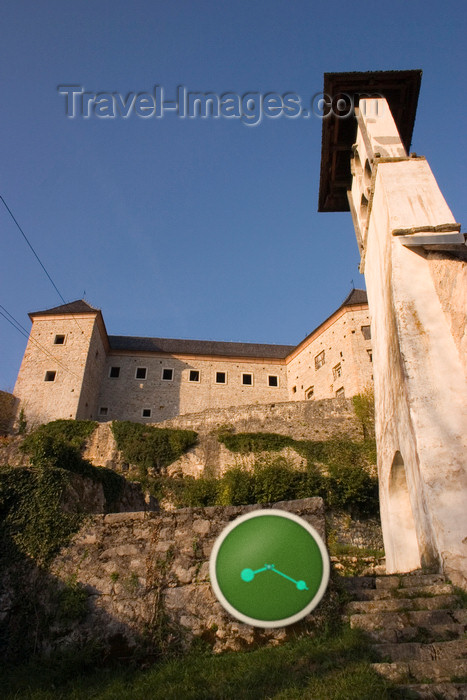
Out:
8 h 20 min
